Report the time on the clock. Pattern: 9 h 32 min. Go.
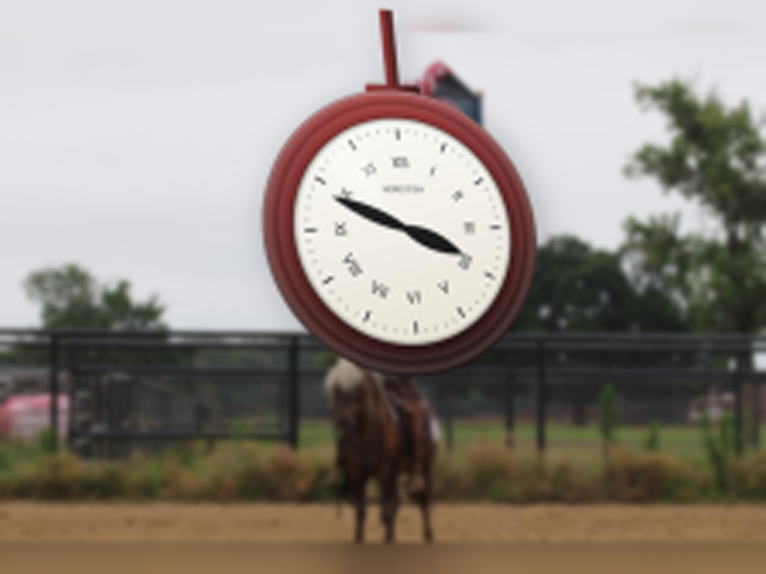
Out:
3 h 49 min
